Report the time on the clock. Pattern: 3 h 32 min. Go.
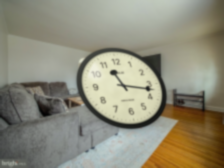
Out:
11 h 17 min
